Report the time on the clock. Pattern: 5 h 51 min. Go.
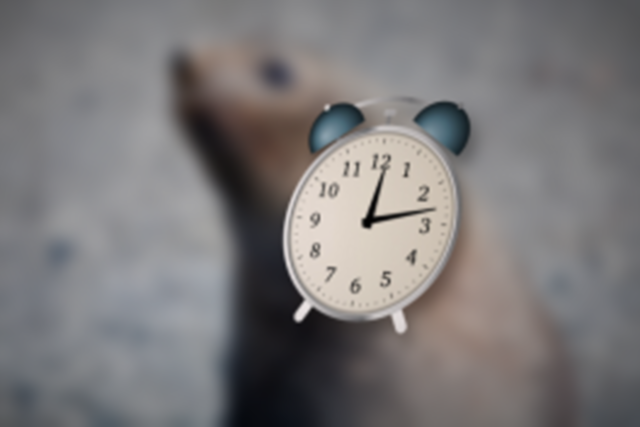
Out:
12 h 13 min
